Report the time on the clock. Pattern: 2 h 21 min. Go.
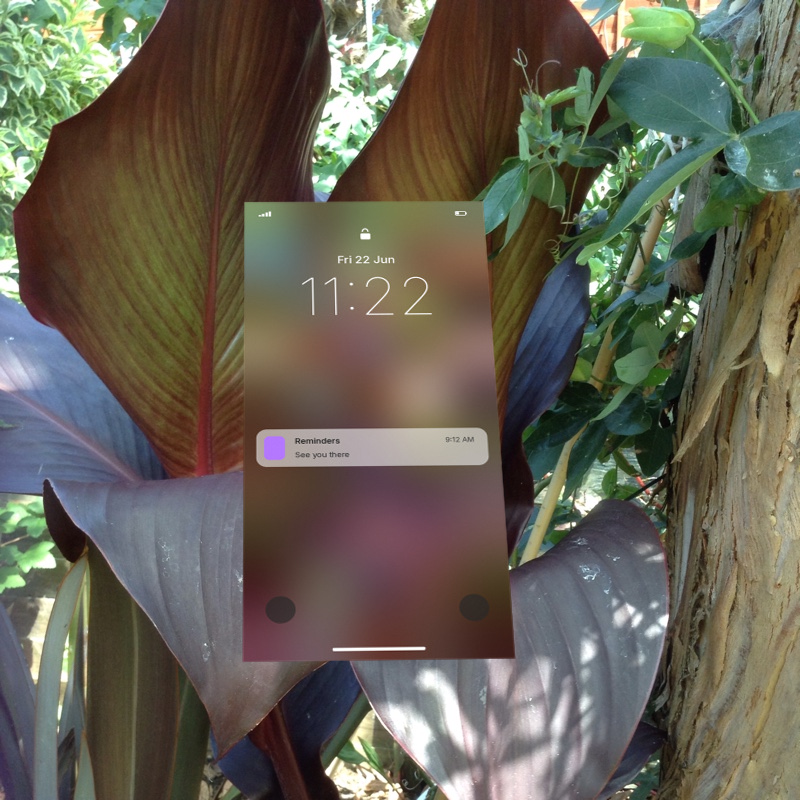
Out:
11 h 22 min
